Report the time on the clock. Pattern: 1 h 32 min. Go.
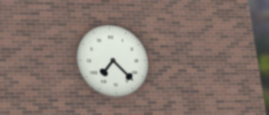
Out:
7 h 23 min
